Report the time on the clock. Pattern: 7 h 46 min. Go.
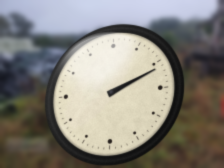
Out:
2 h 11 min
